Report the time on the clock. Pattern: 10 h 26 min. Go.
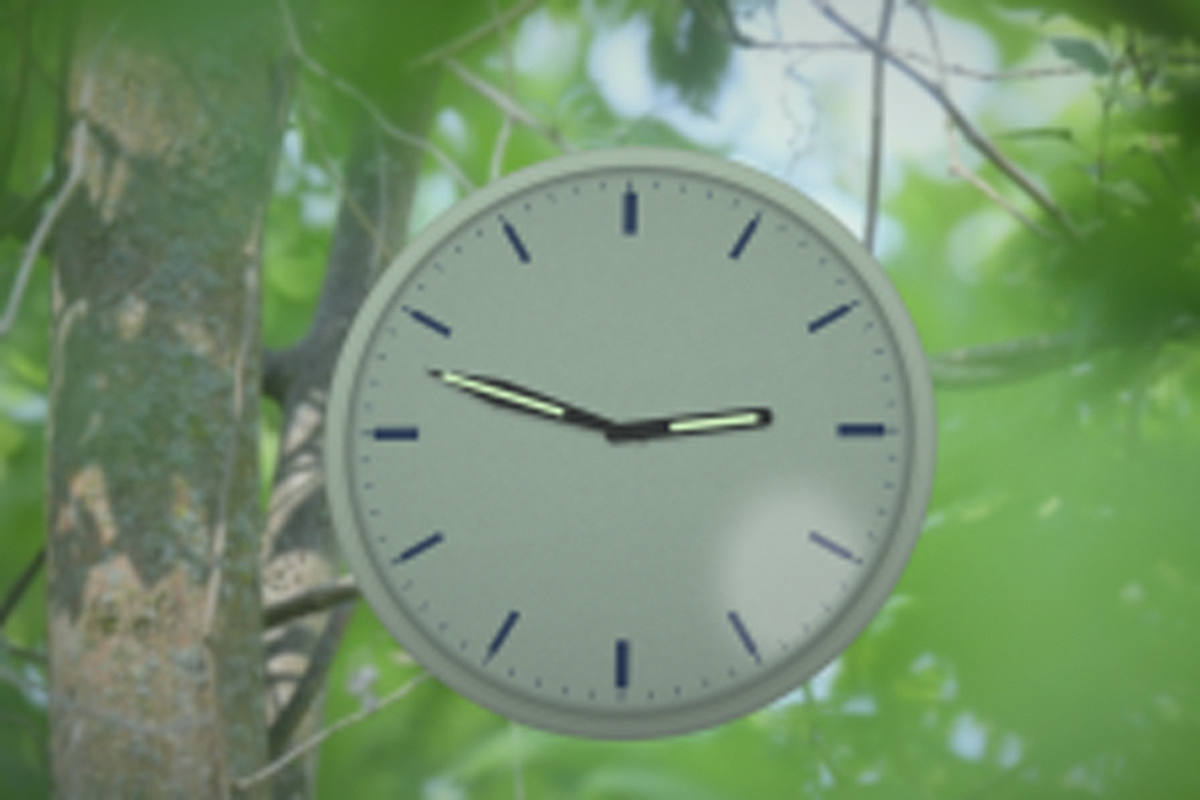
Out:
2 h 48 min
